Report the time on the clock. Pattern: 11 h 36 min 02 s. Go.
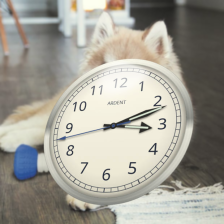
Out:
3 h 11 min 43 s
